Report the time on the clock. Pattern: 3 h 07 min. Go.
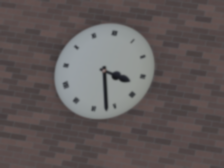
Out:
3 h 27 min
